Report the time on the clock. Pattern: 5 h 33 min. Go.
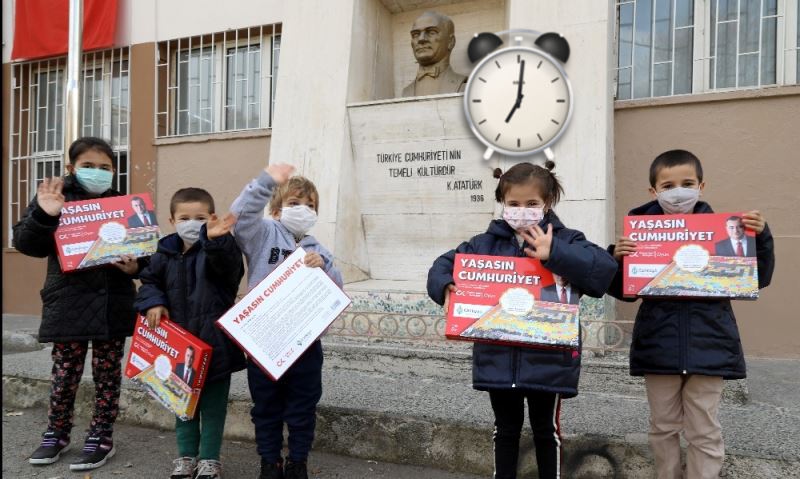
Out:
7 h 01 min
